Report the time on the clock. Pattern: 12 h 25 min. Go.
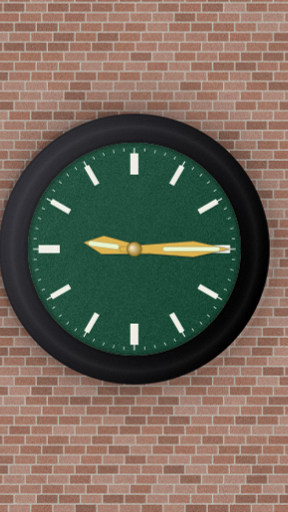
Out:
9 h 15 min
